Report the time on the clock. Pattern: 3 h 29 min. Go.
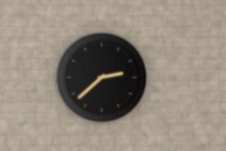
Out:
2 h 38 min
